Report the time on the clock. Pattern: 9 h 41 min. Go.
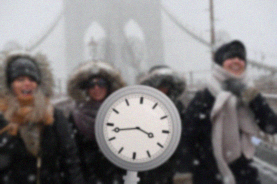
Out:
3 h 43 min
